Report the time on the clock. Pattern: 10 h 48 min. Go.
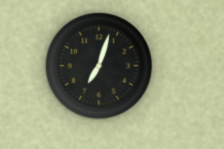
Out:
7 h 03 min
